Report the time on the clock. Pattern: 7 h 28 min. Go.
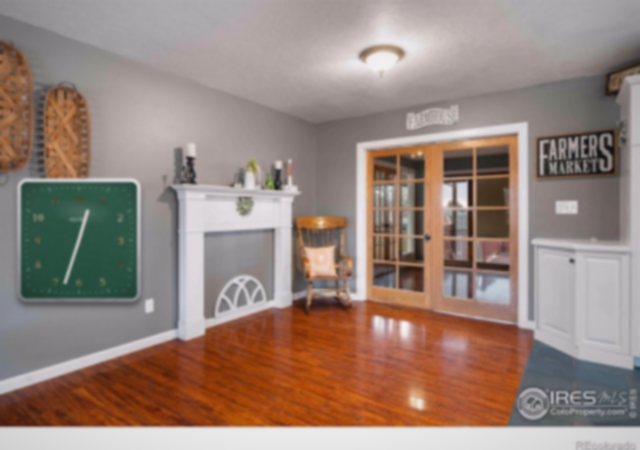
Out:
12 h 33 min
